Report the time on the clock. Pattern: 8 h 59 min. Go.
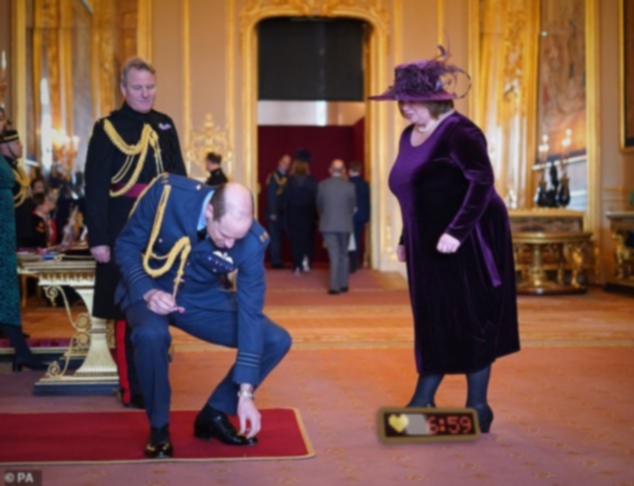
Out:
6 h 59 min
